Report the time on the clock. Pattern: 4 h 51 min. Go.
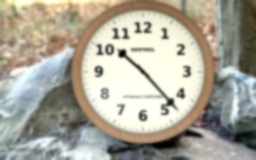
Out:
10 h 23 min
